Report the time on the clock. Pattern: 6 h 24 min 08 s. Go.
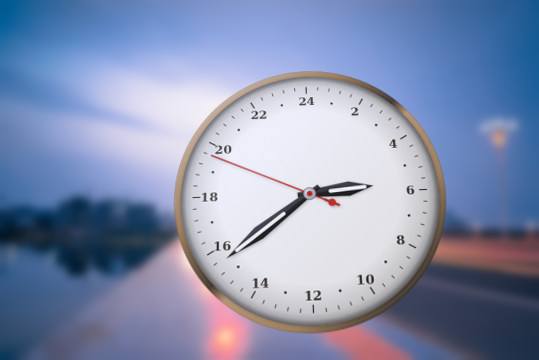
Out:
5 h 38 min 49 s
